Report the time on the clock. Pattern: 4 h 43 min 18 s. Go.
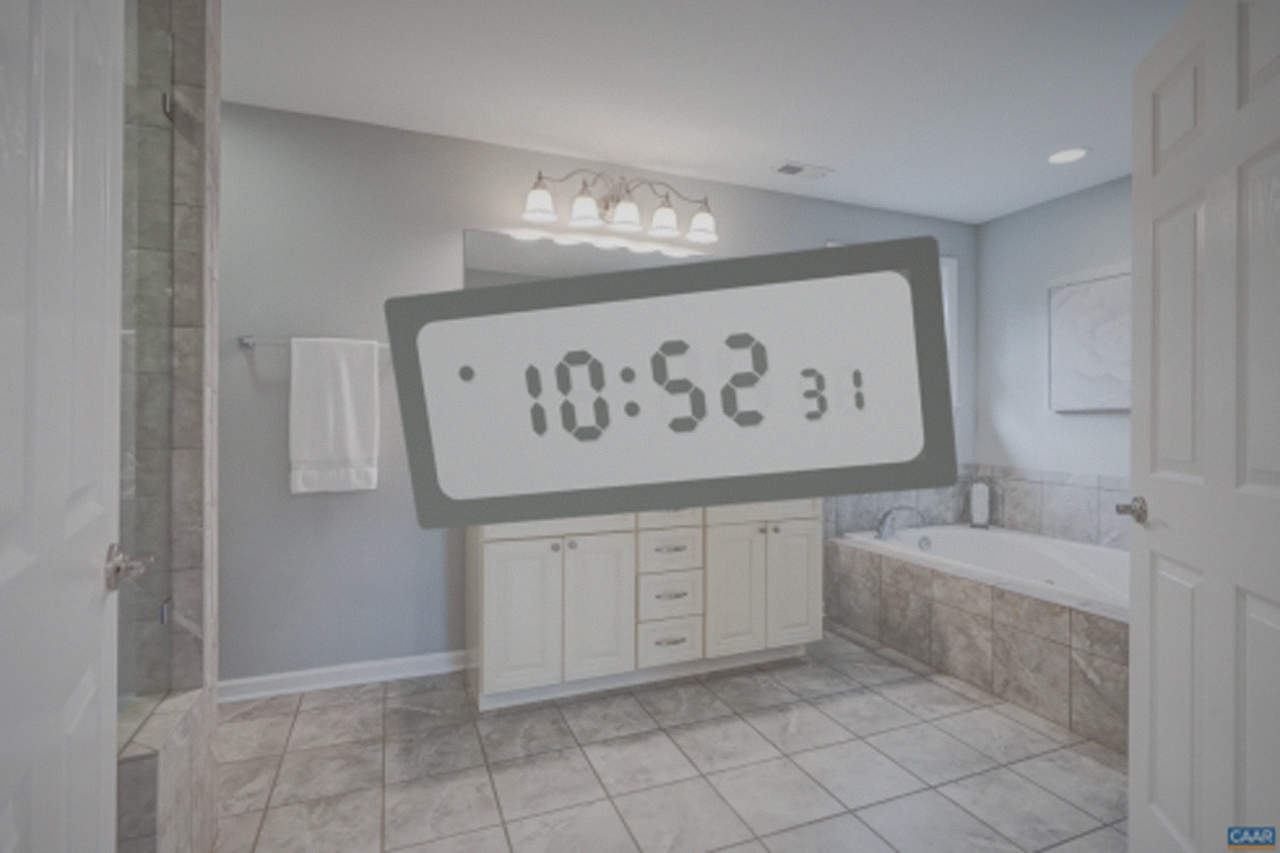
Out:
10 h 52 min 31 s
